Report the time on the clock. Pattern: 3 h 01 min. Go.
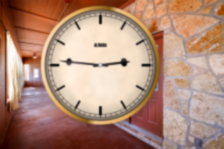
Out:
2 h 46 min
